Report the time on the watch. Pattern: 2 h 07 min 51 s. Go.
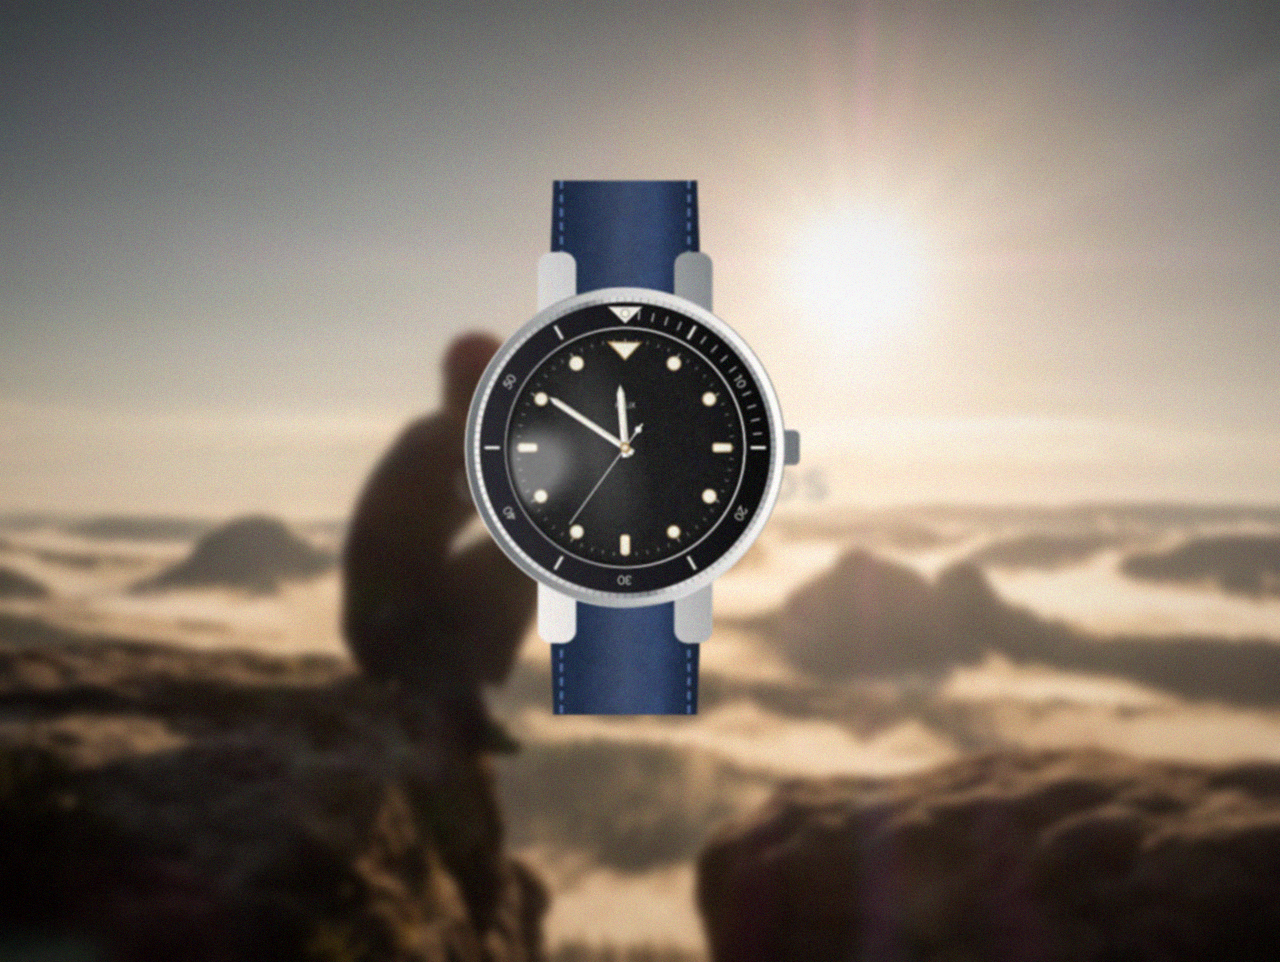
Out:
11 h 50 min 36 s
